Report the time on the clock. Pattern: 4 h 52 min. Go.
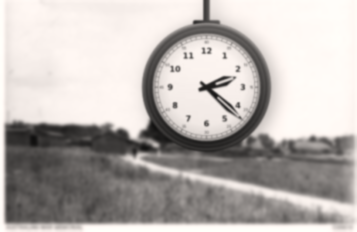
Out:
2 h 22 min
